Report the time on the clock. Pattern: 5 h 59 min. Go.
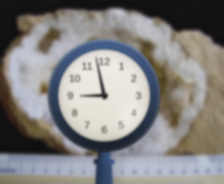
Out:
8 h 58 min
